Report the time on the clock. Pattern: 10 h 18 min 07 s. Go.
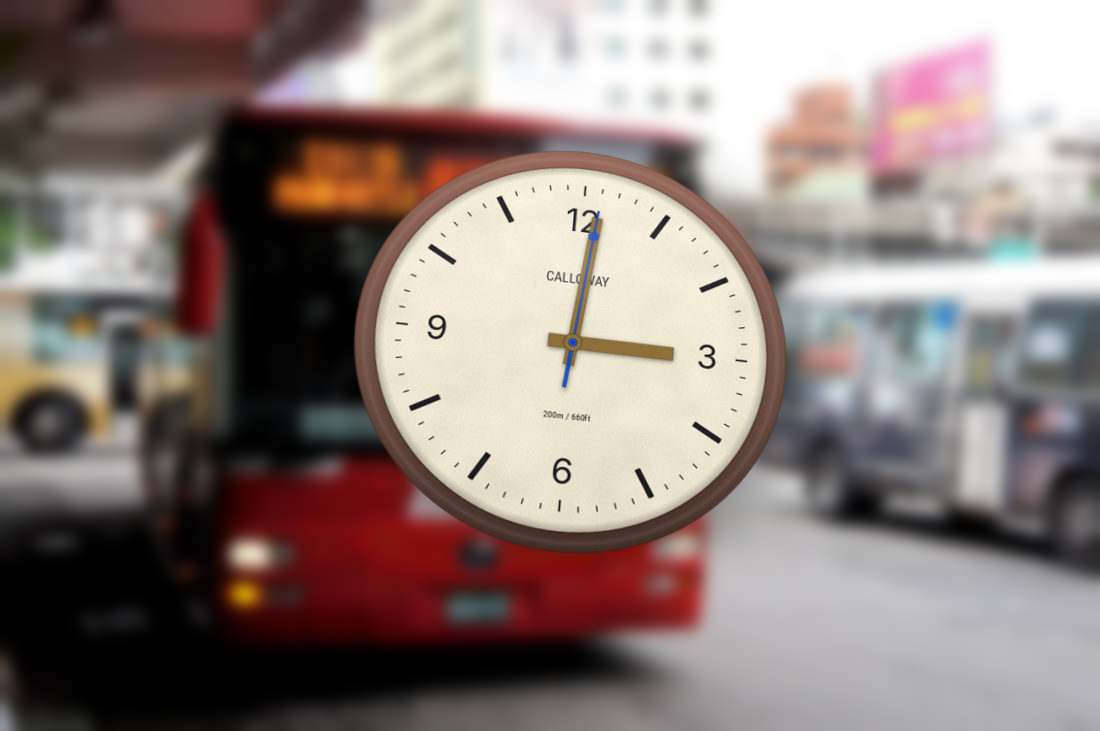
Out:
3 h 01 min 01 s
